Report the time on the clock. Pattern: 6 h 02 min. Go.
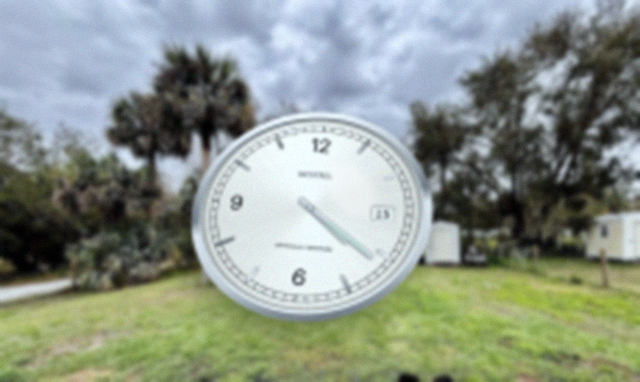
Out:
4 h 21 min
